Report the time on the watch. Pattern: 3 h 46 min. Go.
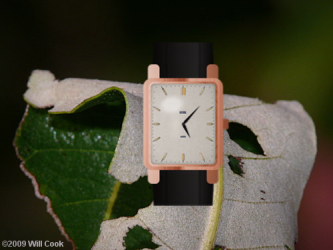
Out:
5 h 07 min
